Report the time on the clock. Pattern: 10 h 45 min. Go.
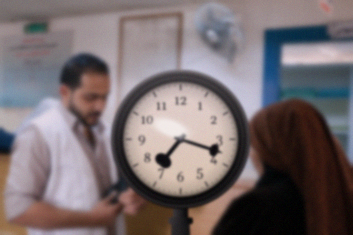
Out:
7 h 18 min
